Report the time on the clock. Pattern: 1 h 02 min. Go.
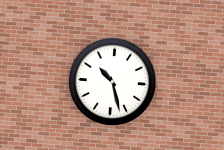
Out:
10 h 27 min
